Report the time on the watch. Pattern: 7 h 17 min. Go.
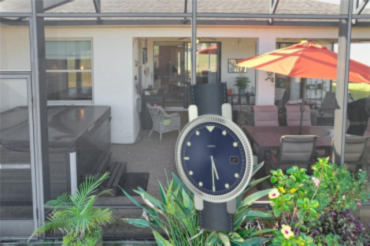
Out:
5 h 30 min
